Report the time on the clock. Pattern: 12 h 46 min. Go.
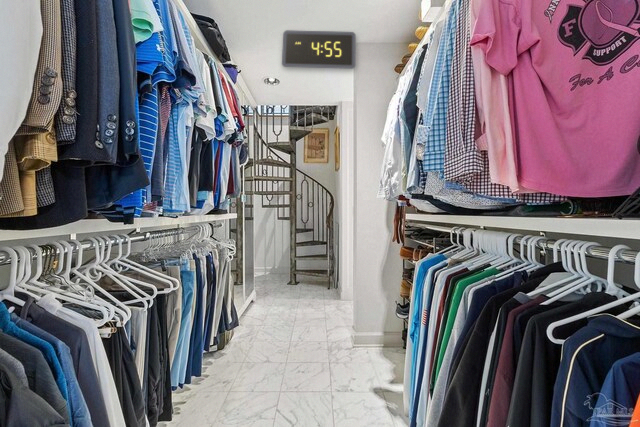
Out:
4 h 55 min
